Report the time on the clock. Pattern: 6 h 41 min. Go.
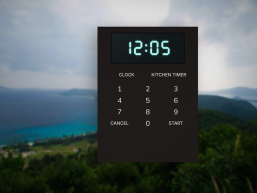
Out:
12 h 05 min
